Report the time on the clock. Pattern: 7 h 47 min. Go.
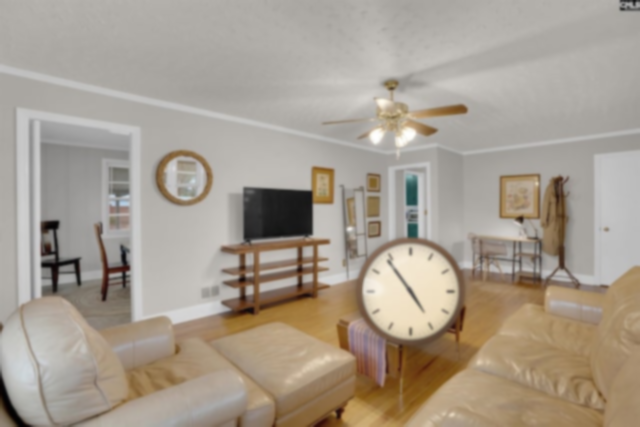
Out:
4 h 54 min
